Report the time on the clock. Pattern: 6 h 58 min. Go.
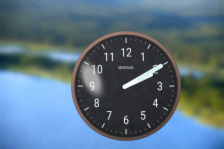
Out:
2 h 10 min
